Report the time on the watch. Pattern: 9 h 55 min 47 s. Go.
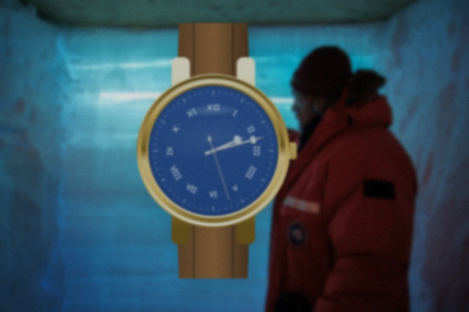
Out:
2 h 12 min 27 s
